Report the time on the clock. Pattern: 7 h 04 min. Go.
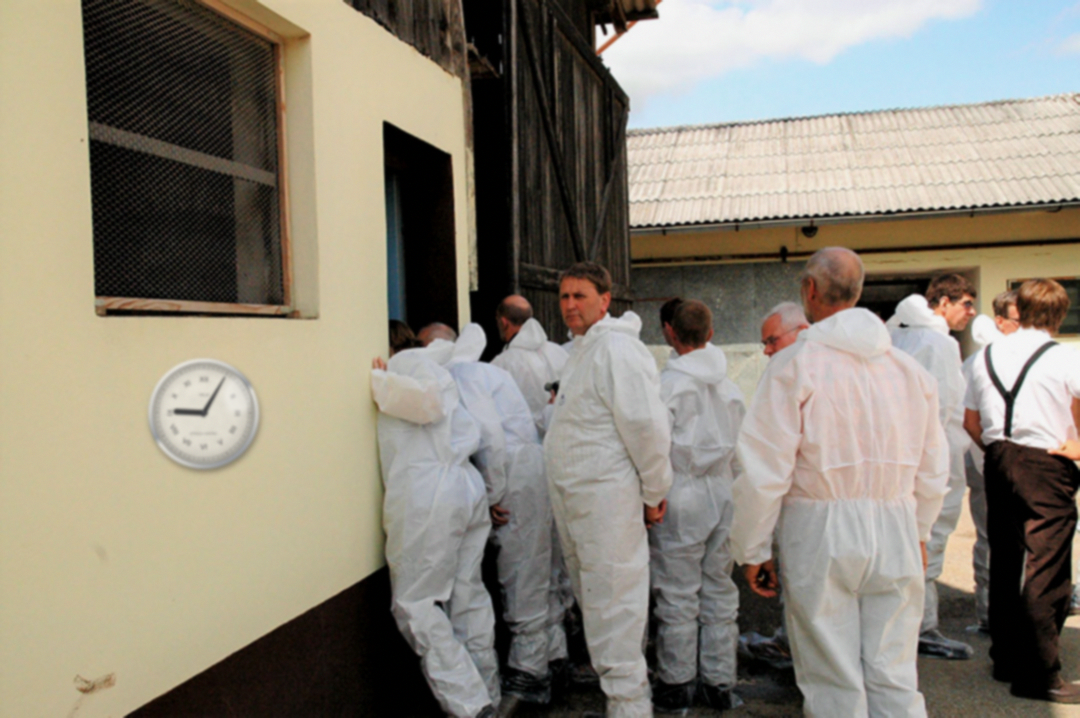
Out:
9 h 05 min
